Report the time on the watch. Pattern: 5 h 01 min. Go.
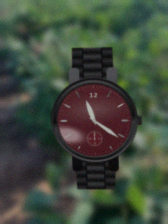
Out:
11 h 21 min
